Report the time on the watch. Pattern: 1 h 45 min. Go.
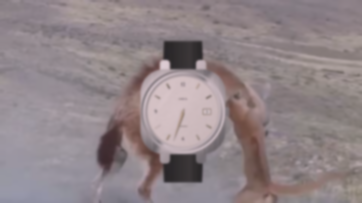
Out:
6 h 33 min
